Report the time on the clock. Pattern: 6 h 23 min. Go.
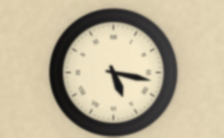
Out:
5 h 17 min
